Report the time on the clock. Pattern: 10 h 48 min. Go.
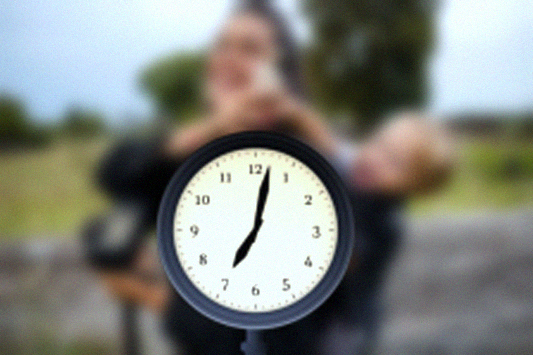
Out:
7 h 02 min
